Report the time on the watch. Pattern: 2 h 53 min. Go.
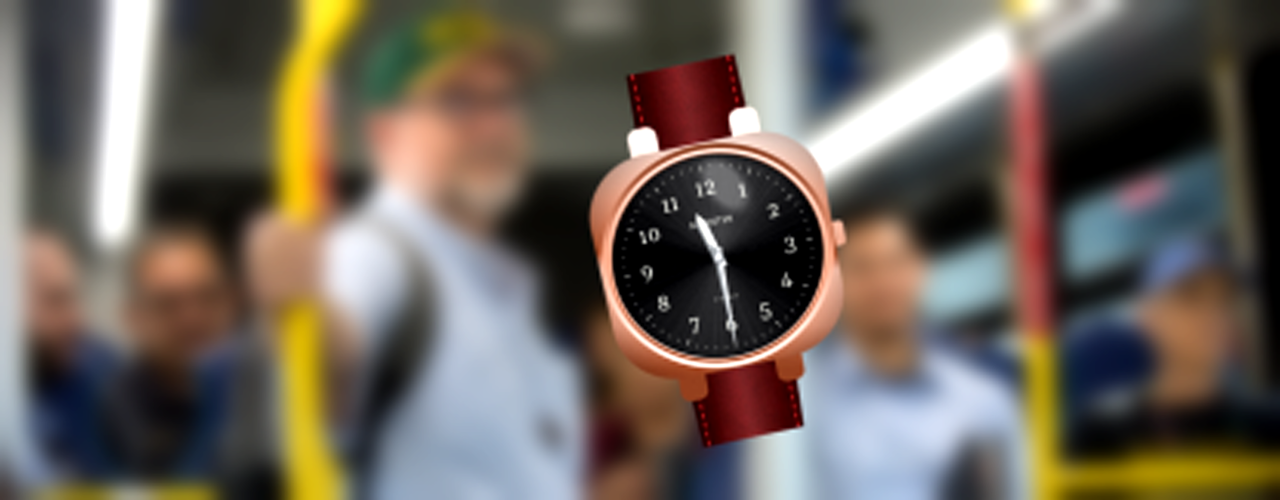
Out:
11 h 30 min
